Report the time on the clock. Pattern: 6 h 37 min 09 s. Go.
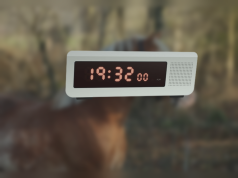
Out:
19 h 32 min 00 s
